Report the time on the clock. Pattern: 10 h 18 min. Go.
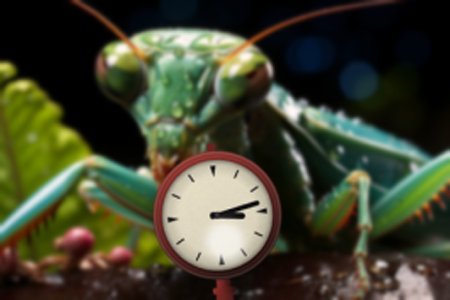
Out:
3 h 13 min
